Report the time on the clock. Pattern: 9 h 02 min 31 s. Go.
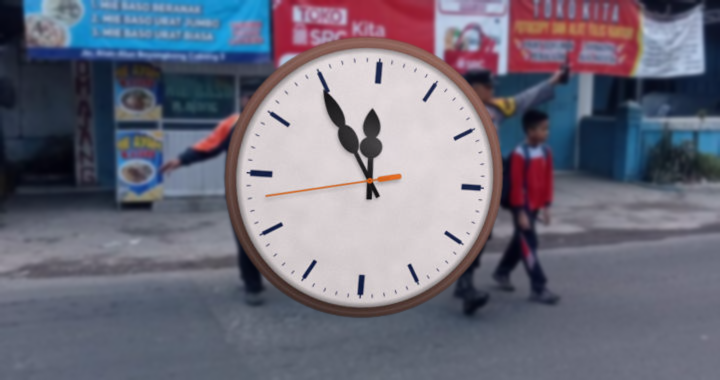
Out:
11 h 54 min 43 s
